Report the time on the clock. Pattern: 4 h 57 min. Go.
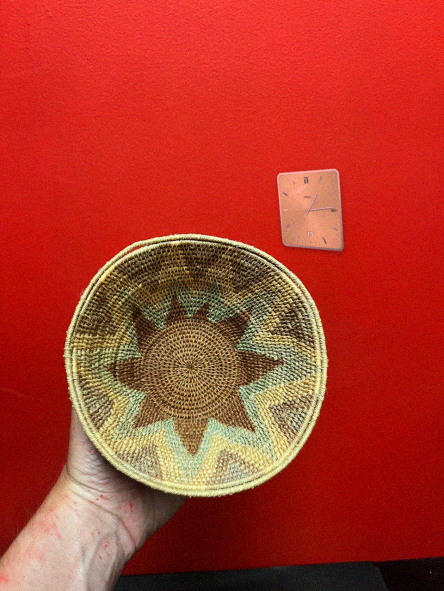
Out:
1 h 14 min
